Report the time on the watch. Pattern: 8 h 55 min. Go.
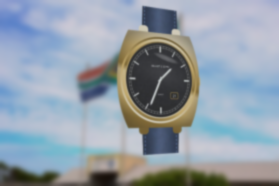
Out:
1 h 34 min
